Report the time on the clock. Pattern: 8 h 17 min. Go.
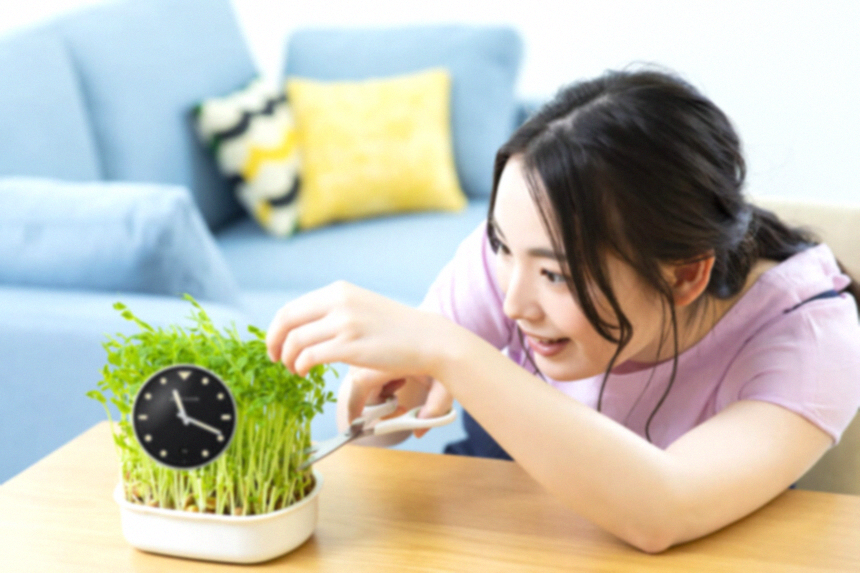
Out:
11 h 19 min
